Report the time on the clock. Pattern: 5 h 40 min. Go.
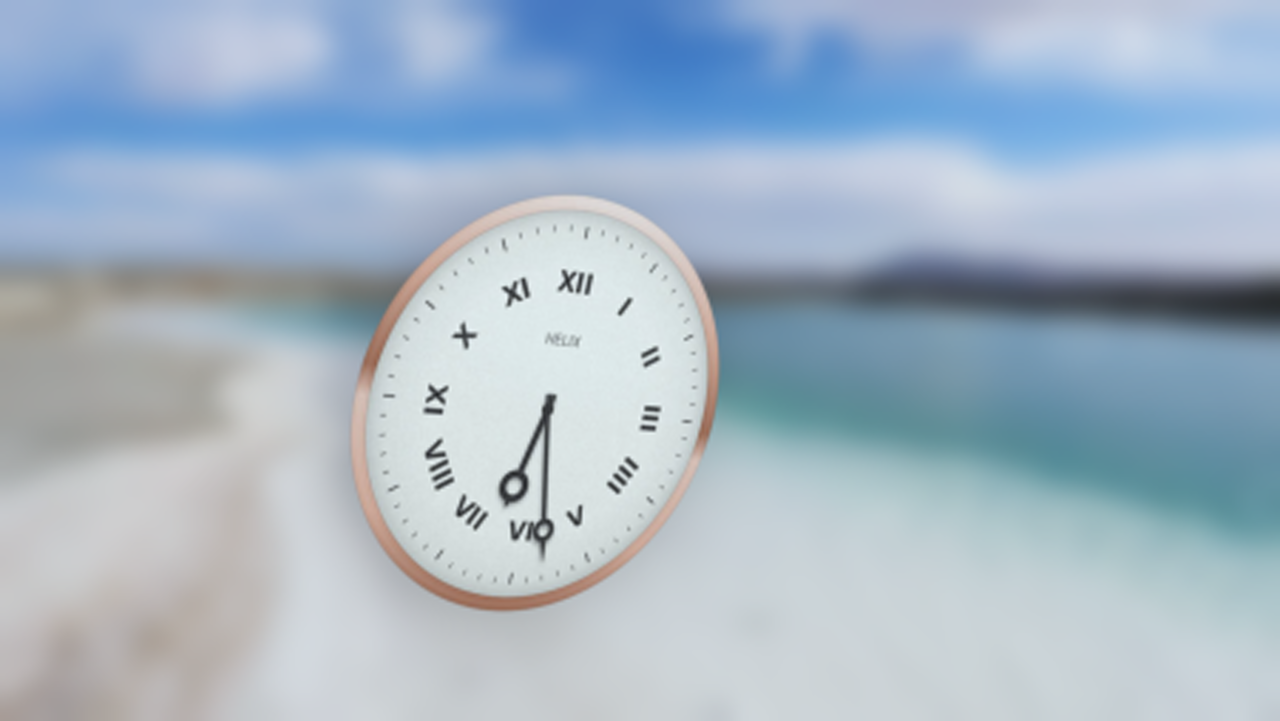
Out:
6 h 28 min
